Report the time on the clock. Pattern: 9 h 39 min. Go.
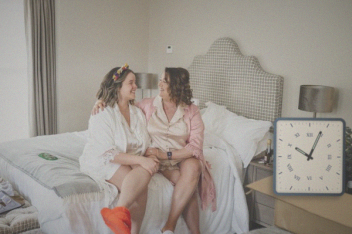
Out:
10 h 04 min
